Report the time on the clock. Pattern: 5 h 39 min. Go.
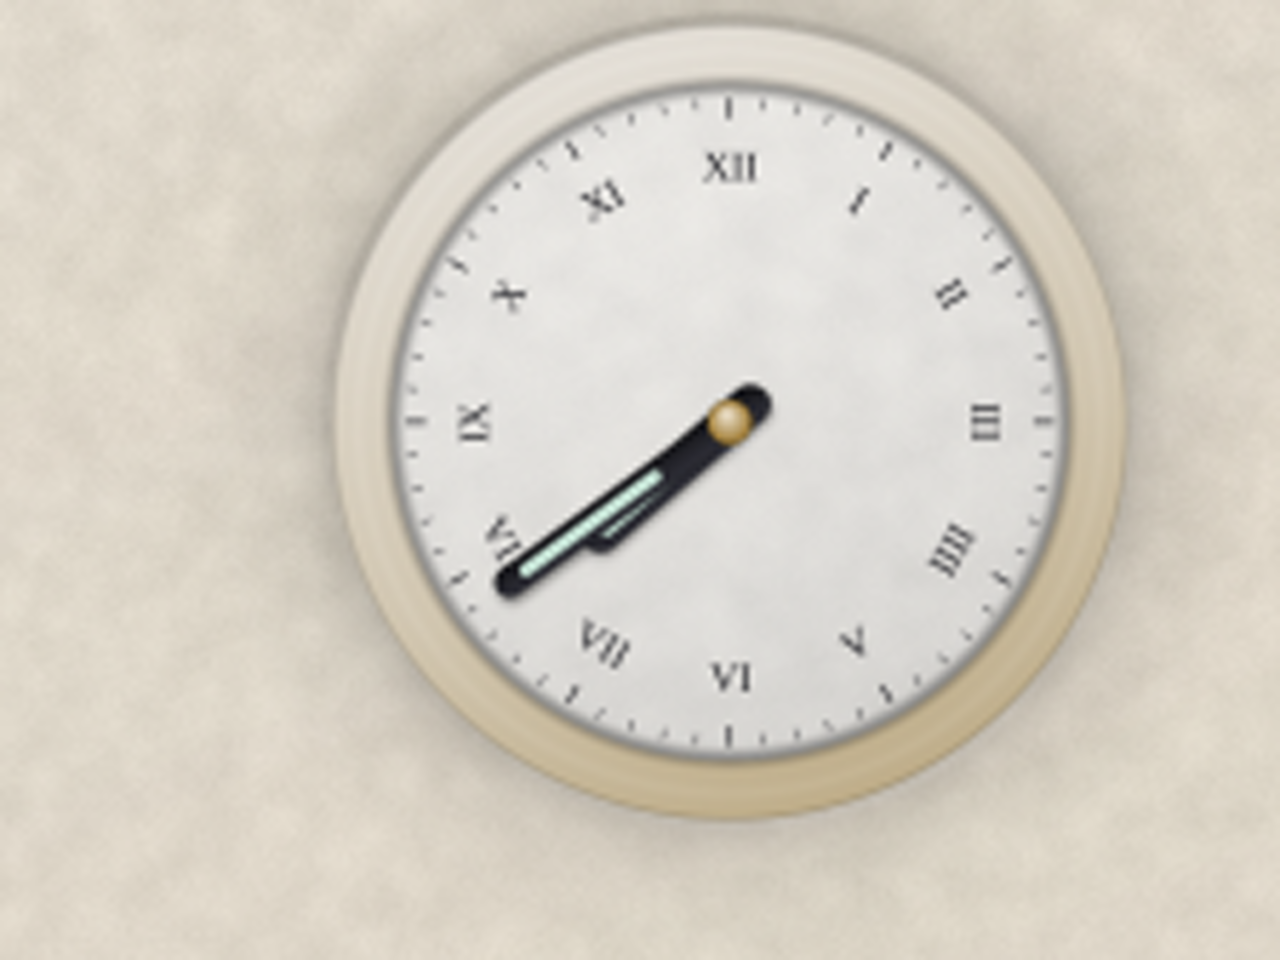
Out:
7 h 39 min
